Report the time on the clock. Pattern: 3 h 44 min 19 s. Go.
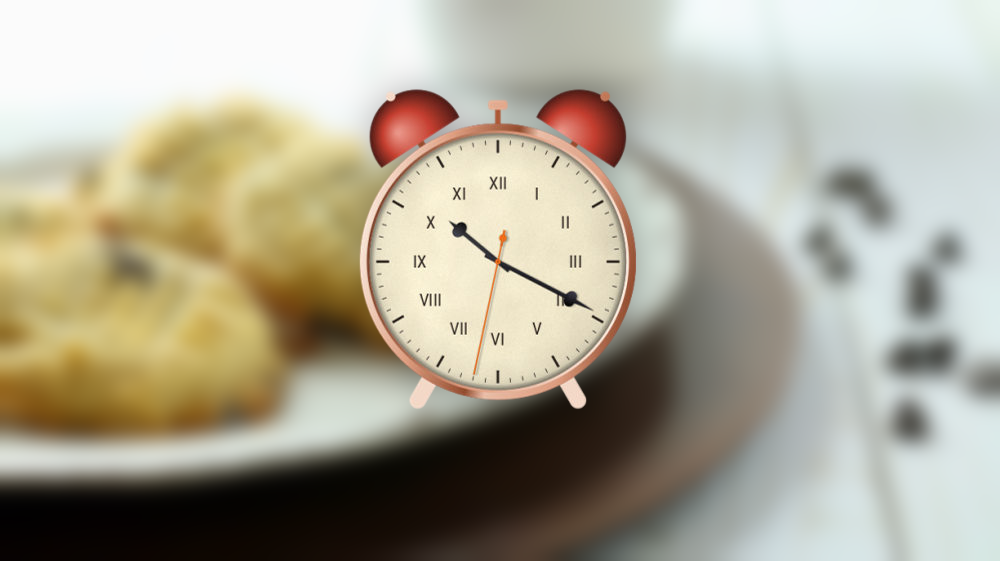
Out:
10 h 19 min 32 s
